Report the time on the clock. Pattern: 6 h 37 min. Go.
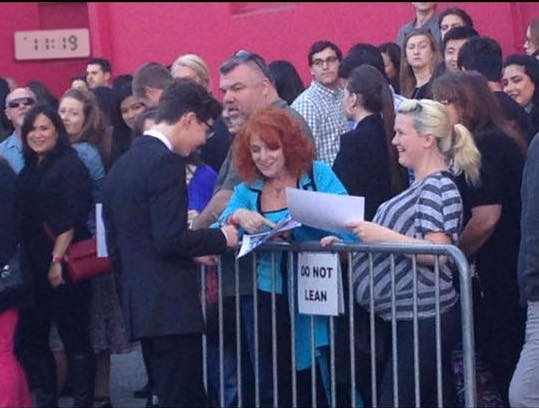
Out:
11 h 19 min
